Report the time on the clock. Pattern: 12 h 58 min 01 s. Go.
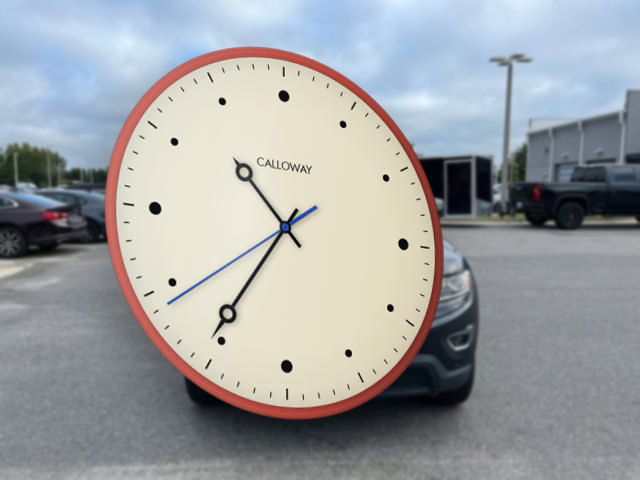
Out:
10 h 35 min 39 s
